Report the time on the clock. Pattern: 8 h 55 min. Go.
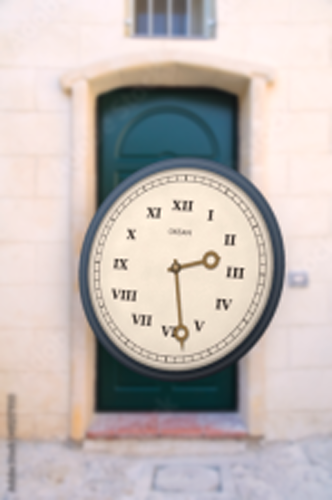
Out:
2 h 28 min
